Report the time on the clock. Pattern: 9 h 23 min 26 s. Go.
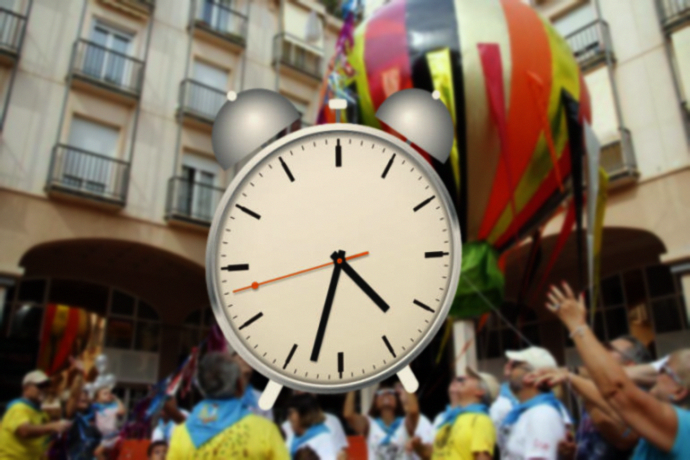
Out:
4 h 32 min 43 s
